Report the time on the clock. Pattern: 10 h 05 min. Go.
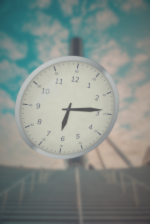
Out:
6 h 14 min
